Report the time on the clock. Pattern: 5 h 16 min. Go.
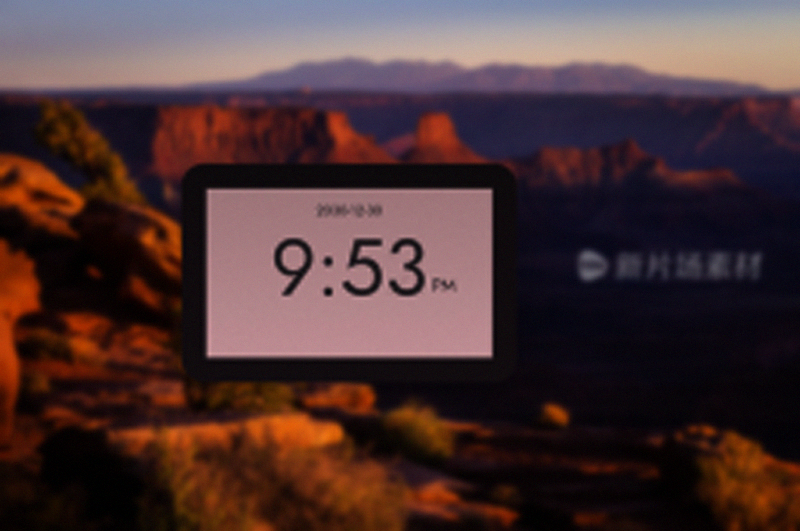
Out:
9 h 53 min
